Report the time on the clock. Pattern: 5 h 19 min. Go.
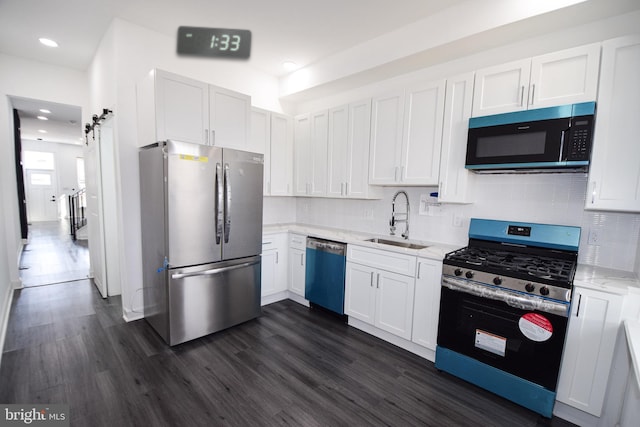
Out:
1 h 33 min
